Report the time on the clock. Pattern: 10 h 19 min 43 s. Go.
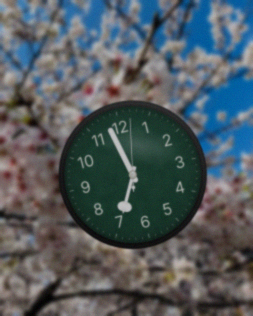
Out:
6 h 58 min 02 s
